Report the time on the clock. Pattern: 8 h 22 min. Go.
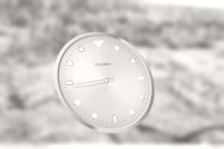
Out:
8 h 44 min
